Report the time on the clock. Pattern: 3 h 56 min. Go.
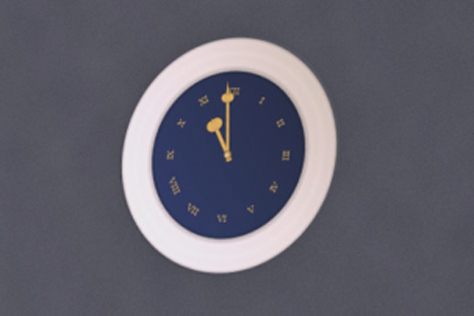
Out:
10 h 59 min
